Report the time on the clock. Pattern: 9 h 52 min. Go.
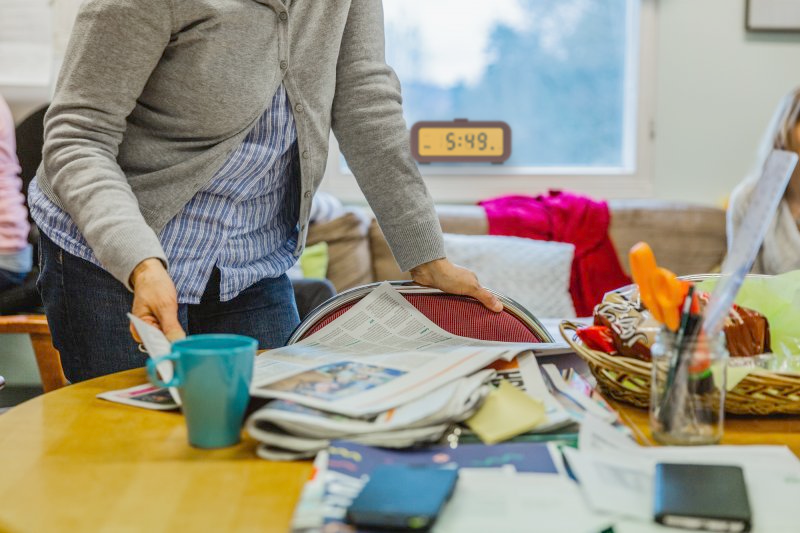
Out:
5 h 49 min
